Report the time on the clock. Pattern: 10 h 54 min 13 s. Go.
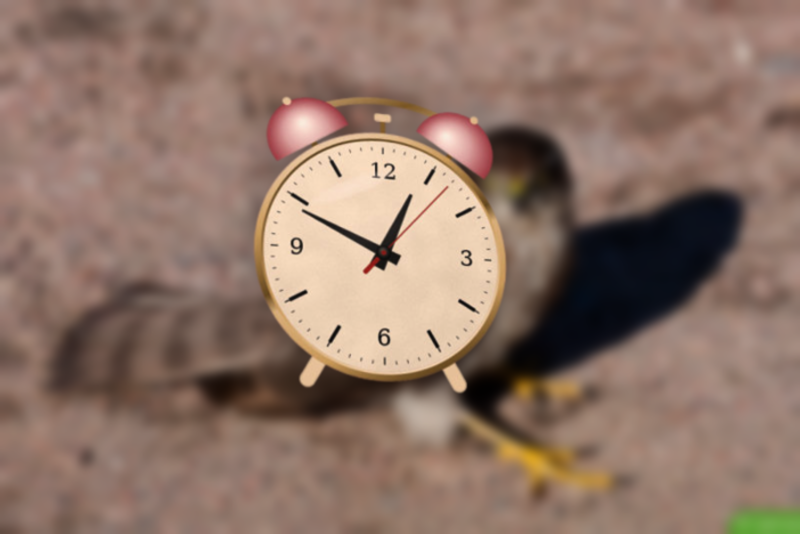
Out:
12 h 49 min 07 s
